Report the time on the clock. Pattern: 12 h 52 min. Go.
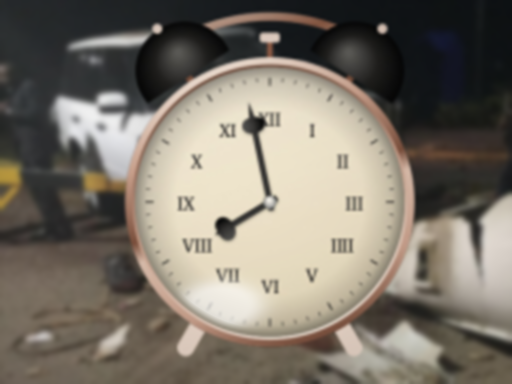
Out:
7 h 58 min
